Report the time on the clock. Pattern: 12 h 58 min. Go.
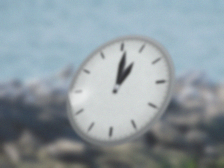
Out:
1 h 01 min
